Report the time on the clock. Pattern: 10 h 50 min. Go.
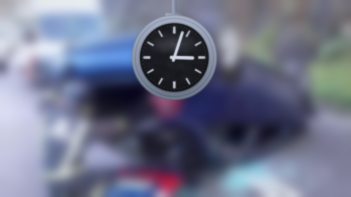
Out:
3 h 03 min
